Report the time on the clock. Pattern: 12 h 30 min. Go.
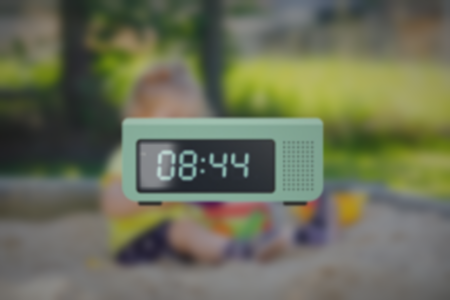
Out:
8 h 44 min
